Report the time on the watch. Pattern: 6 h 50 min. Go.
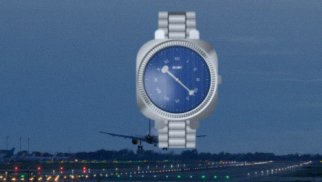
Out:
10 h 22 min
